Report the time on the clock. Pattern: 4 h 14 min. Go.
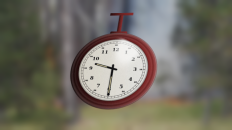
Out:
9 h 30 min
